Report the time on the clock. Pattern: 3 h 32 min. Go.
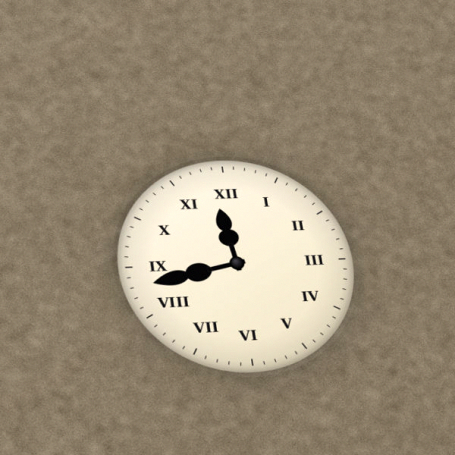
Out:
11 h 43 min
